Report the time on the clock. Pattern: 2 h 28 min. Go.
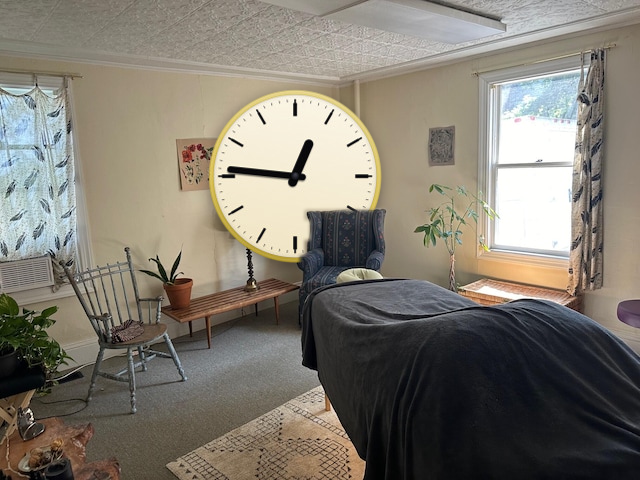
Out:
12 h 46 min
